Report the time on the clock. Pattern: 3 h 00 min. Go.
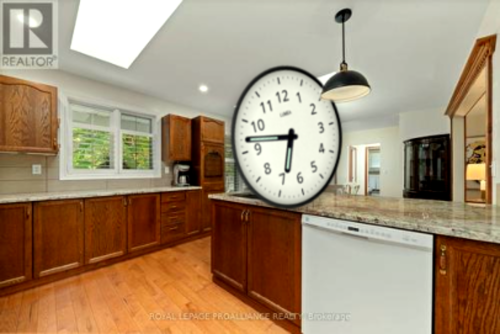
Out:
6 h 47 min
